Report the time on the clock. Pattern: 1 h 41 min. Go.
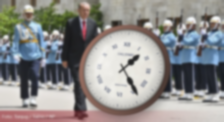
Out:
1 h 24 min
